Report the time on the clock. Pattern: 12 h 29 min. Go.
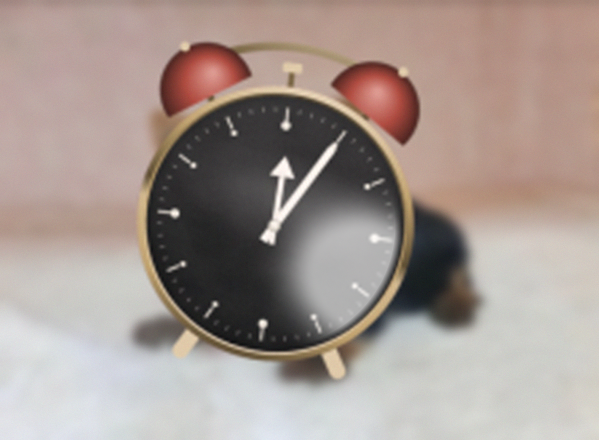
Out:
12 h 05 min
